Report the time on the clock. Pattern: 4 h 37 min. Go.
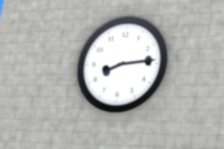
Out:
8 h 14 min
